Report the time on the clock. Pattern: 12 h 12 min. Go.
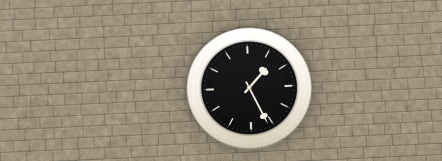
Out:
1 h 26 min
